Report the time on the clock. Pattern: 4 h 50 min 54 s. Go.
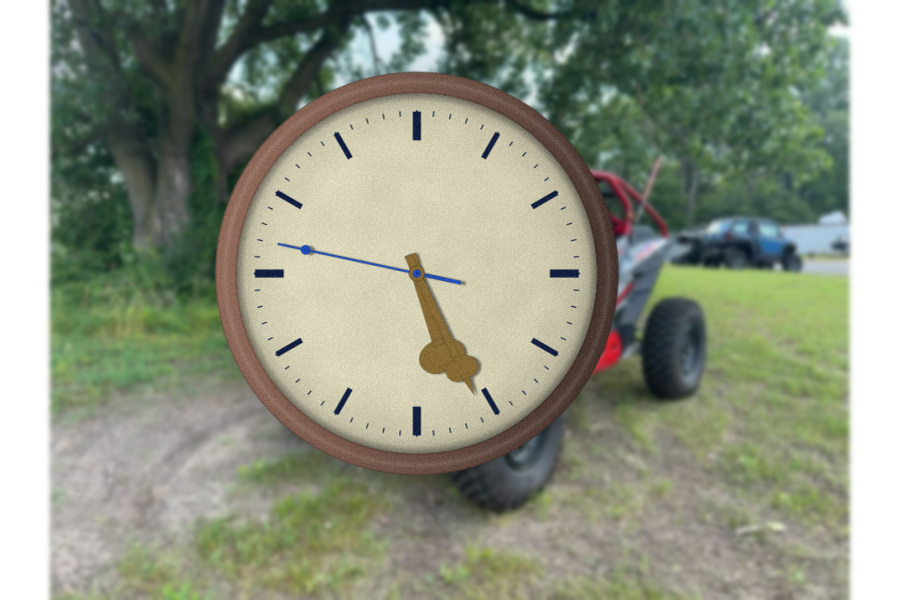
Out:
5 h 25 min 47 s
